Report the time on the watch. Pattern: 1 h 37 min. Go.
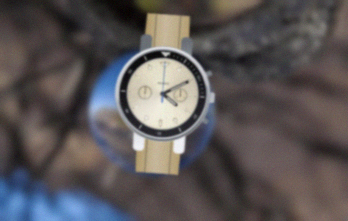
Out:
4 h 10 min
